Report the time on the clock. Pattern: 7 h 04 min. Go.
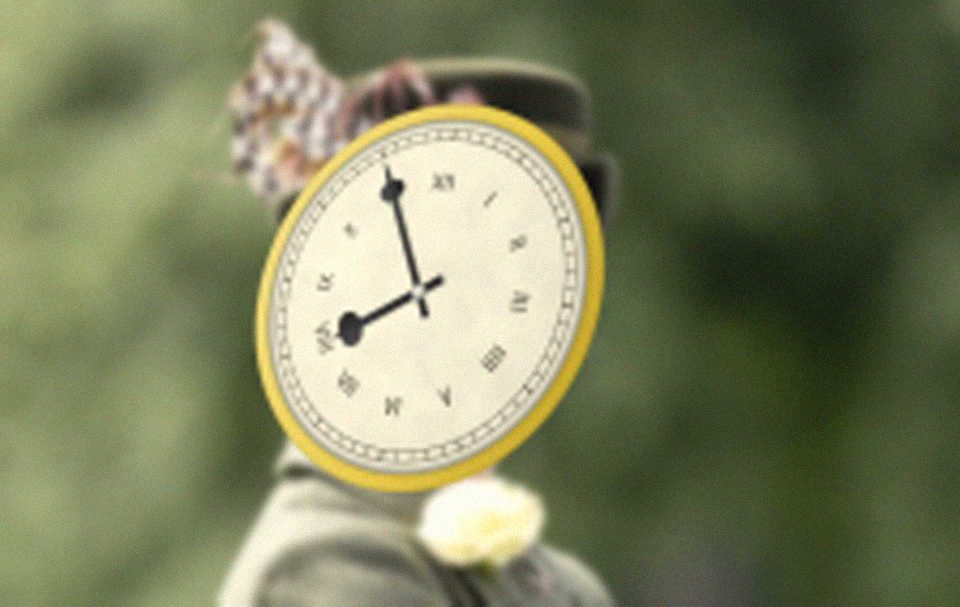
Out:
7 h 55 min
